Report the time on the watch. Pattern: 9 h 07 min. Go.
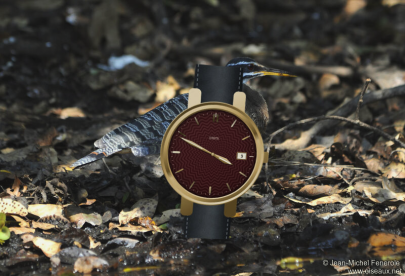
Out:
3 h 49 min
